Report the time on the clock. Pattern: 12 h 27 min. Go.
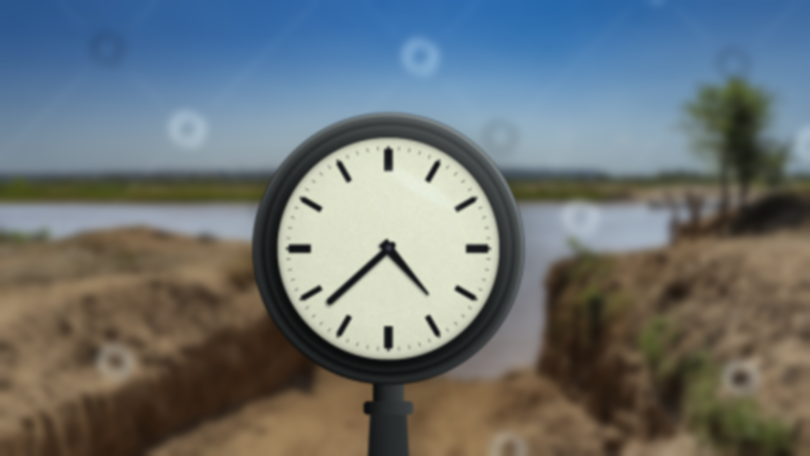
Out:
4 h 38 min
